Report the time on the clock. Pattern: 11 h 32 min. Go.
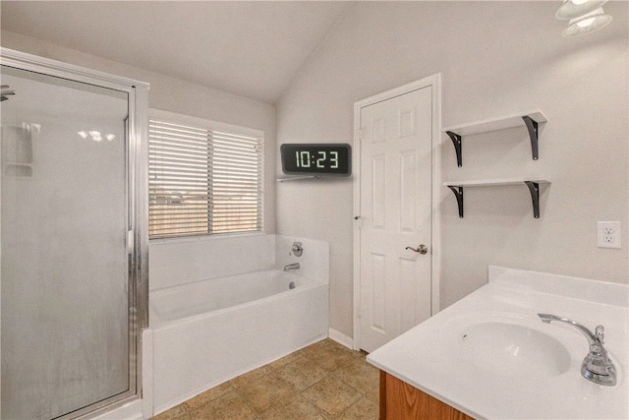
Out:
10 h 23 min
